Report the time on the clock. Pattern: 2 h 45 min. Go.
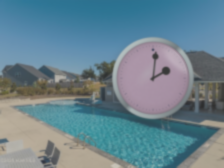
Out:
2 h 01 min
